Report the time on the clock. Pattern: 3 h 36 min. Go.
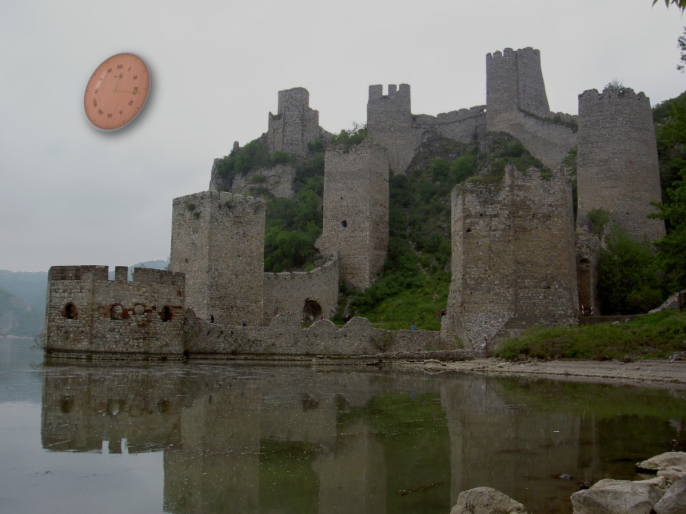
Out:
12 h 16 min
